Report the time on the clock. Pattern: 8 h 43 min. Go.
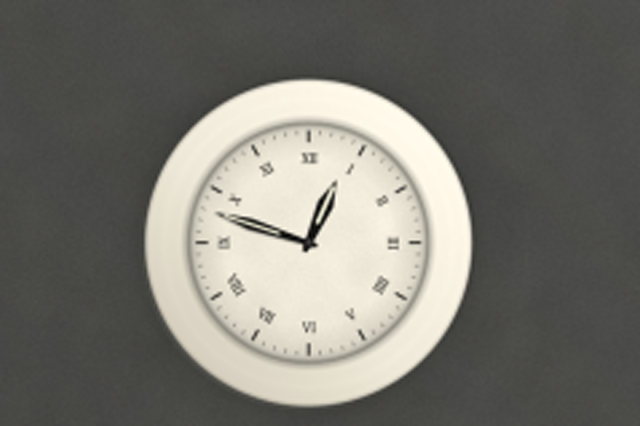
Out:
12 h 48 min
